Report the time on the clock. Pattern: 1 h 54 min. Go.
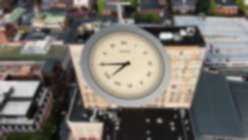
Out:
7 h 45 min
